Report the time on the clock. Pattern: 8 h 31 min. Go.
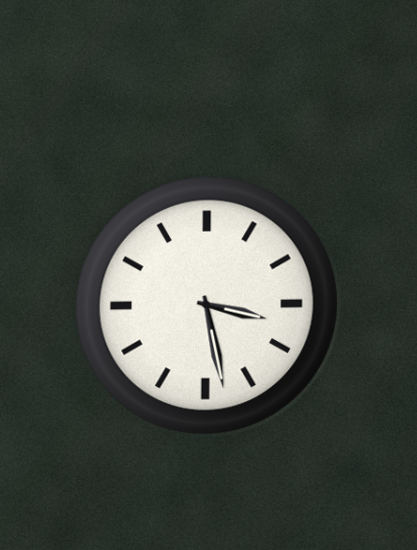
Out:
3 h 28 min
